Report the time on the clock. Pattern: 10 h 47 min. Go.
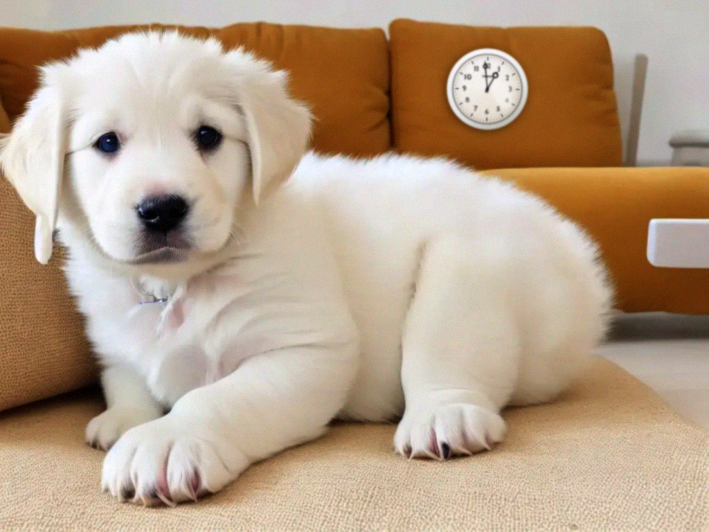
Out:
12 h 59 min
